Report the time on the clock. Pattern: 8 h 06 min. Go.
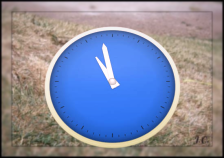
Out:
10 h 58 min
